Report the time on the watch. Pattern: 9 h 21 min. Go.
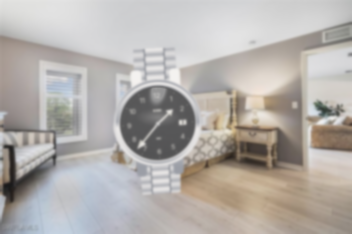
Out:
1 h 37 min
